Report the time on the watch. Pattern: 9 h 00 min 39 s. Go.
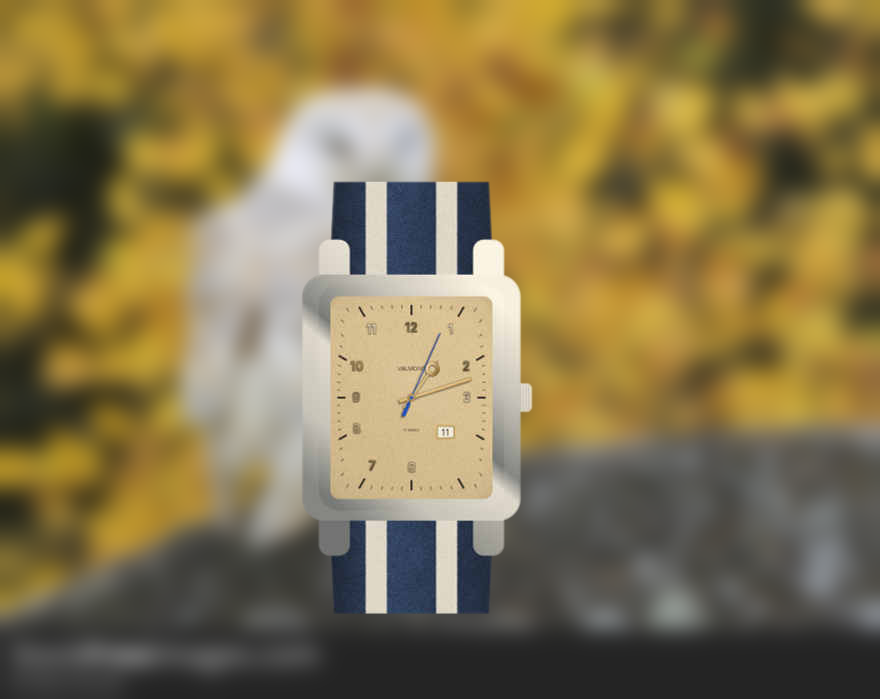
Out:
1 h 12 min 04 s
